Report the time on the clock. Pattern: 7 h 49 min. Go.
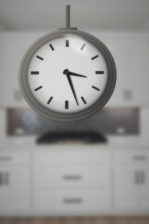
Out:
3 h 27 min
